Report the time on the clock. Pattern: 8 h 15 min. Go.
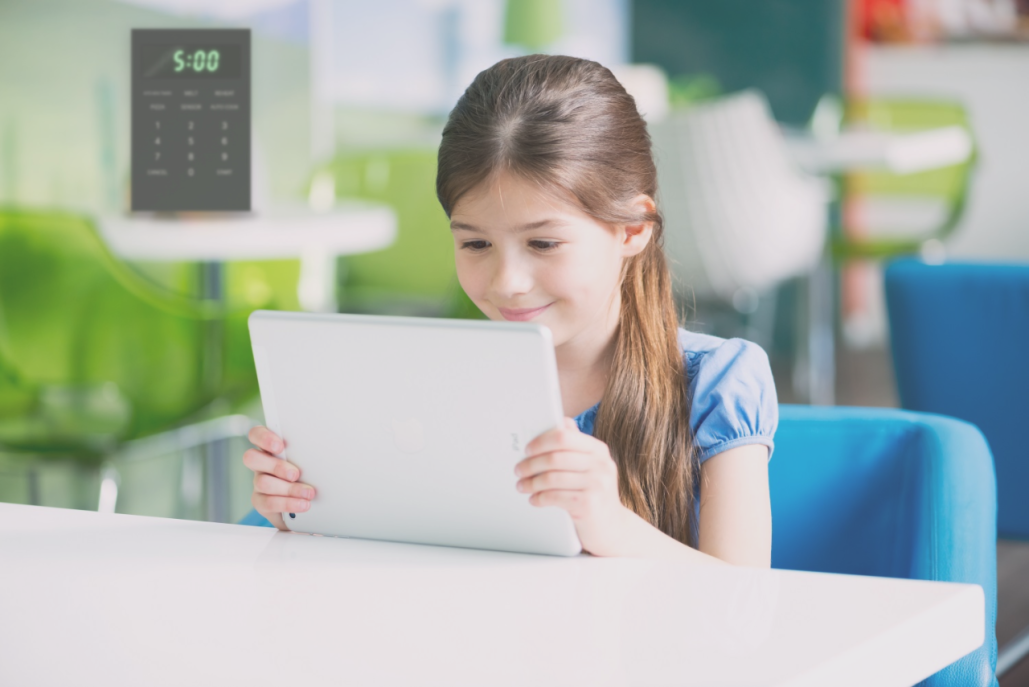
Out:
5 h 00 min
